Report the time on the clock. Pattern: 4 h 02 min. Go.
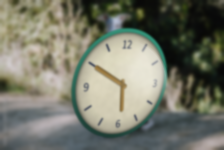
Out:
5 h 50 min
